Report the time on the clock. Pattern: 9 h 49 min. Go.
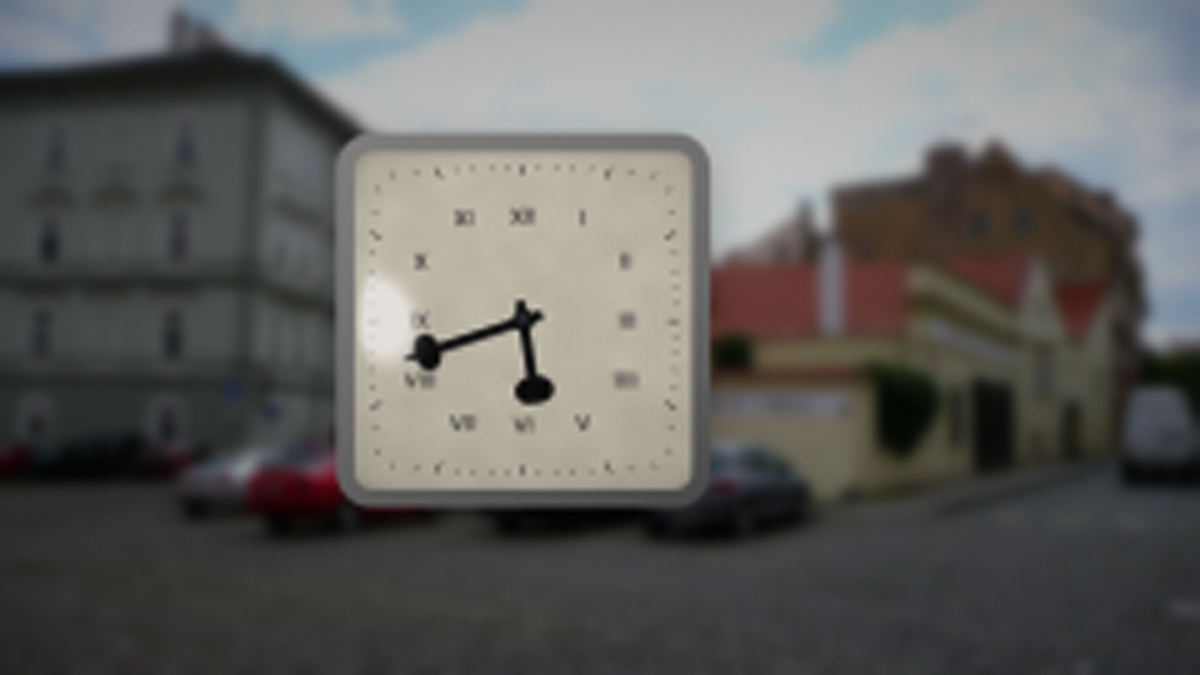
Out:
5 h 42 min
